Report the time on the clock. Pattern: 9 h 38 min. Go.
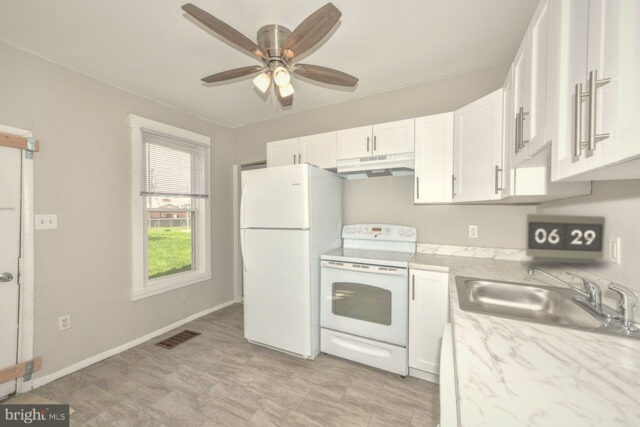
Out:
6 h 29 min
